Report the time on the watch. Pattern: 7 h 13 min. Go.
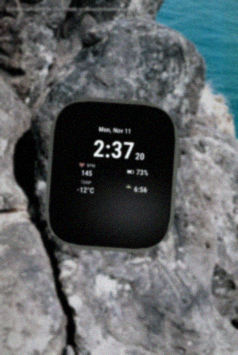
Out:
2 h 37 min
